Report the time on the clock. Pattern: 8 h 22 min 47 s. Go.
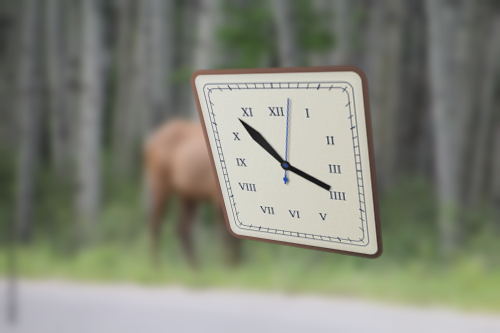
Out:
3 h 53 min 02 s
